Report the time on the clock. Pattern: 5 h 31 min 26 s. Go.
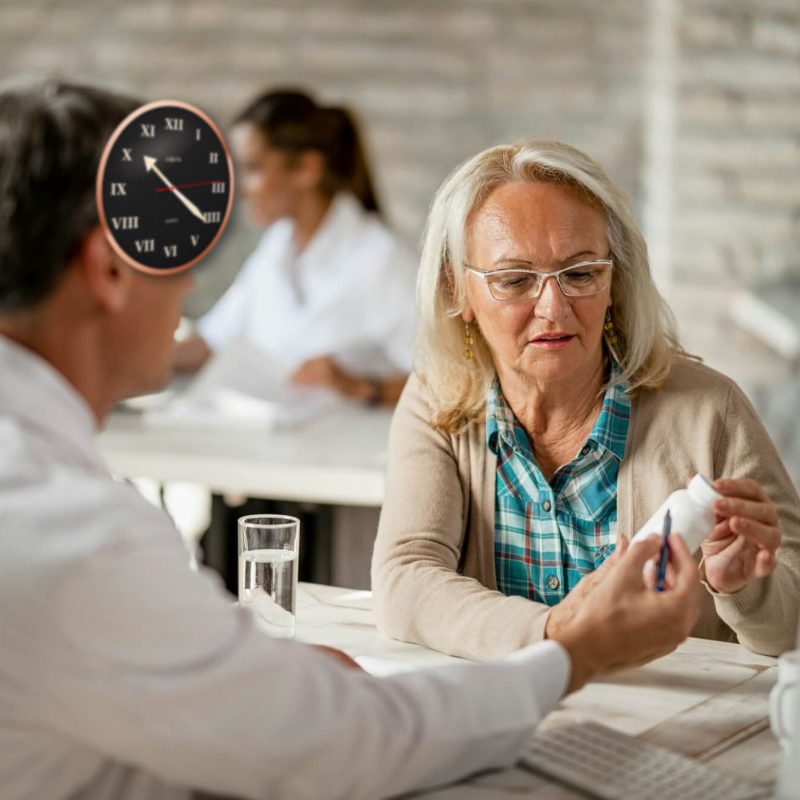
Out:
10 h 21 min 14 s
